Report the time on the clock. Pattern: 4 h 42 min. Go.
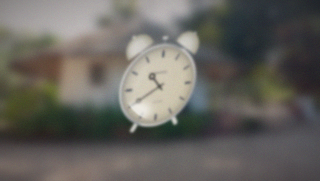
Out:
10 h 40 min
